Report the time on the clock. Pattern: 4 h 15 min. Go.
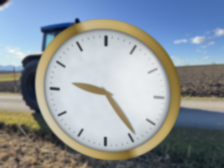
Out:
9 h 24 min
